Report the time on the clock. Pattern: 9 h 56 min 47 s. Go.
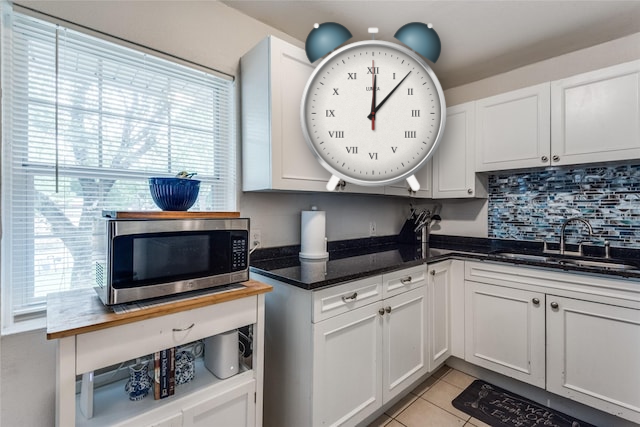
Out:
12 h 07 min 00 s
